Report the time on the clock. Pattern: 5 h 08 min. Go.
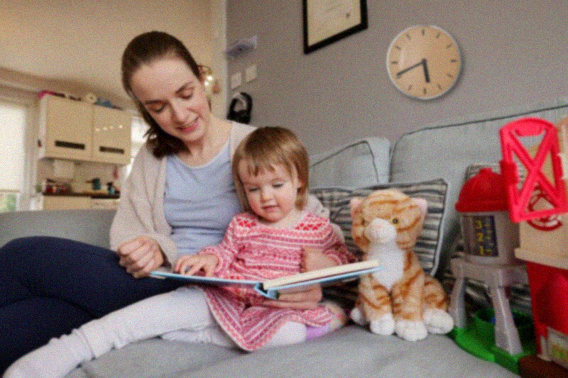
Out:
5 h 41 min
